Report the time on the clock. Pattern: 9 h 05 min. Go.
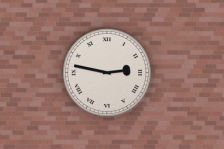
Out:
2 h 47 min
